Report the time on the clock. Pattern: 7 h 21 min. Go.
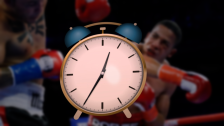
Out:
12 h 35 min
